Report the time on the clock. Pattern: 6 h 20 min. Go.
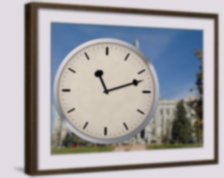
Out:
11 h 12 min
